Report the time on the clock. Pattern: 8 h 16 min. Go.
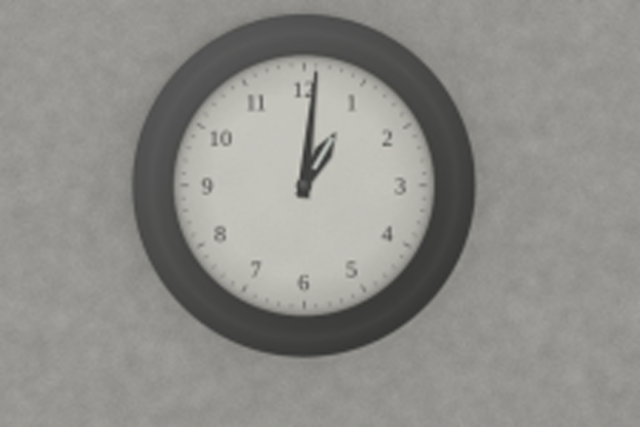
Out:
1 h 01 min
